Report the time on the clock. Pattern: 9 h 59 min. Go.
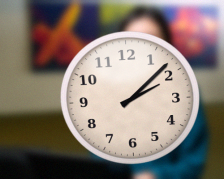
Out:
2 h 08 min
